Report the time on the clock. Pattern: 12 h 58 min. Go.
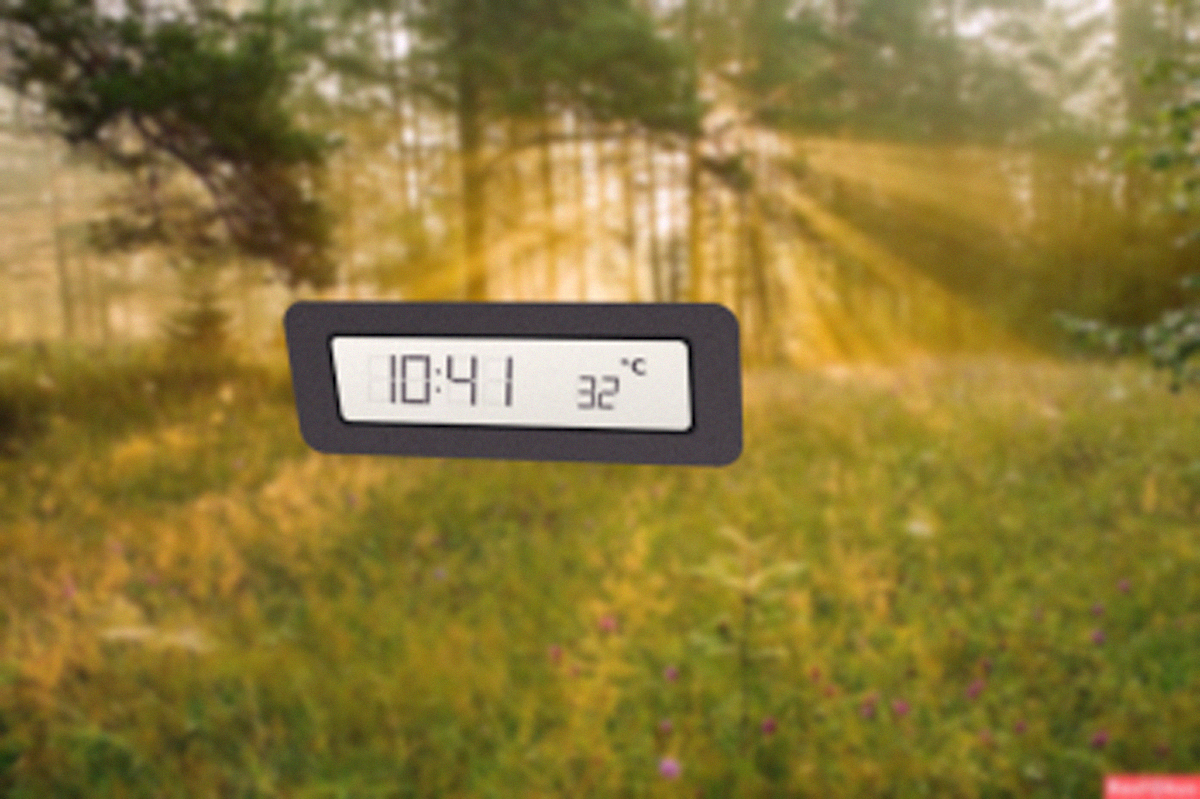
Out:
10 h 41 min
